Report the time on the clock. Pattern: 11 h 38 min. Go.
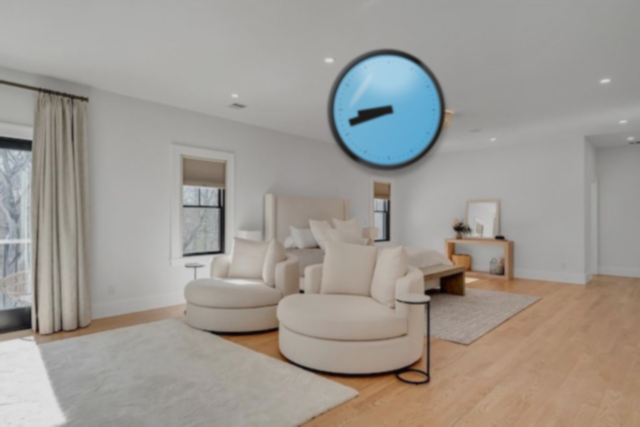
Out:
8 h 42 min
